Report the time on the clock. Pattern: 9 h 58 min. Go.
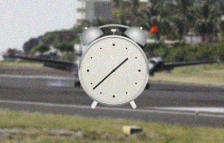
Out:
1 h 38 min
